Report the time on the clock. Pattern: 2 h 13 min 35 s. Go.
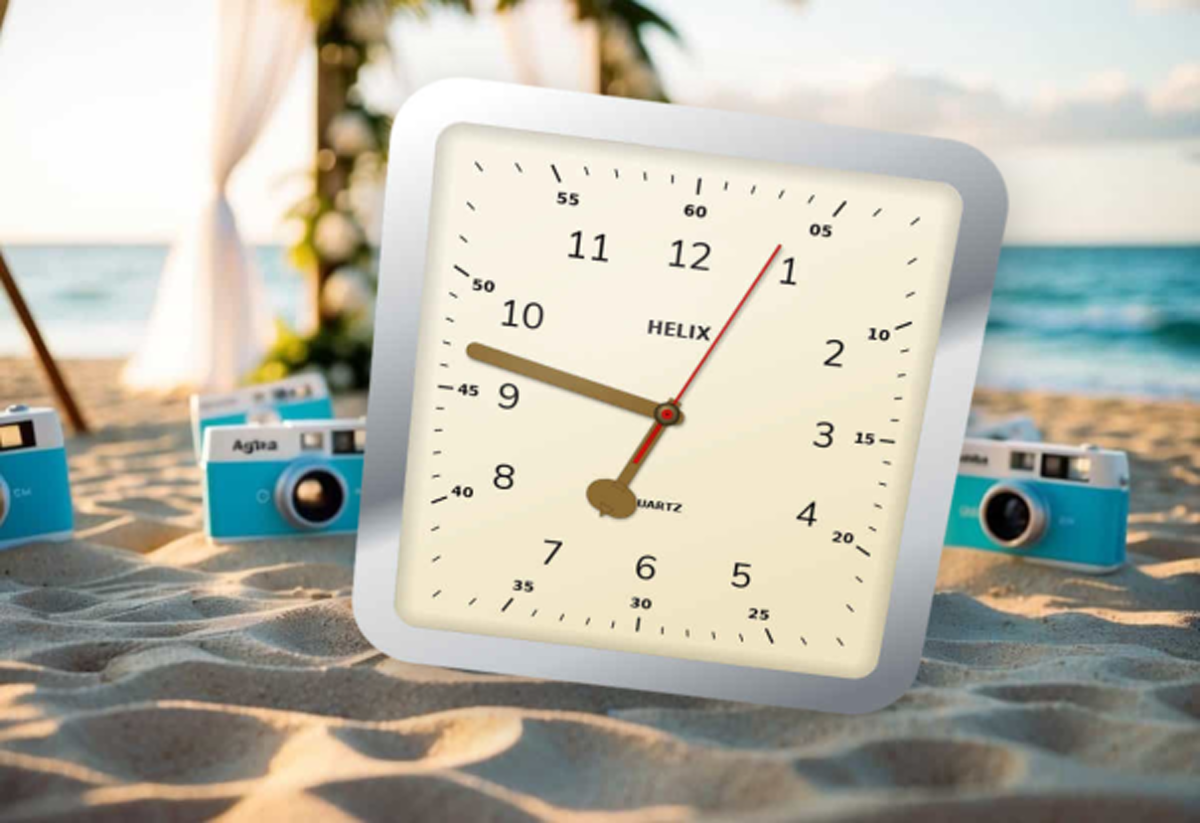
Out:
6 h 47 min 04 s
